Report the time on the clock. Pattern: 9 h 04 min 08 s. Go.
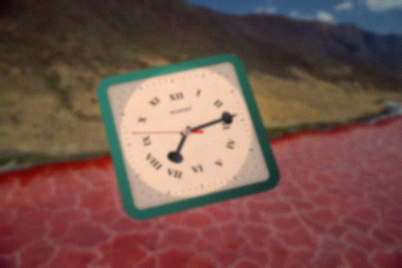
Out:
7 h 13 min 47 s
